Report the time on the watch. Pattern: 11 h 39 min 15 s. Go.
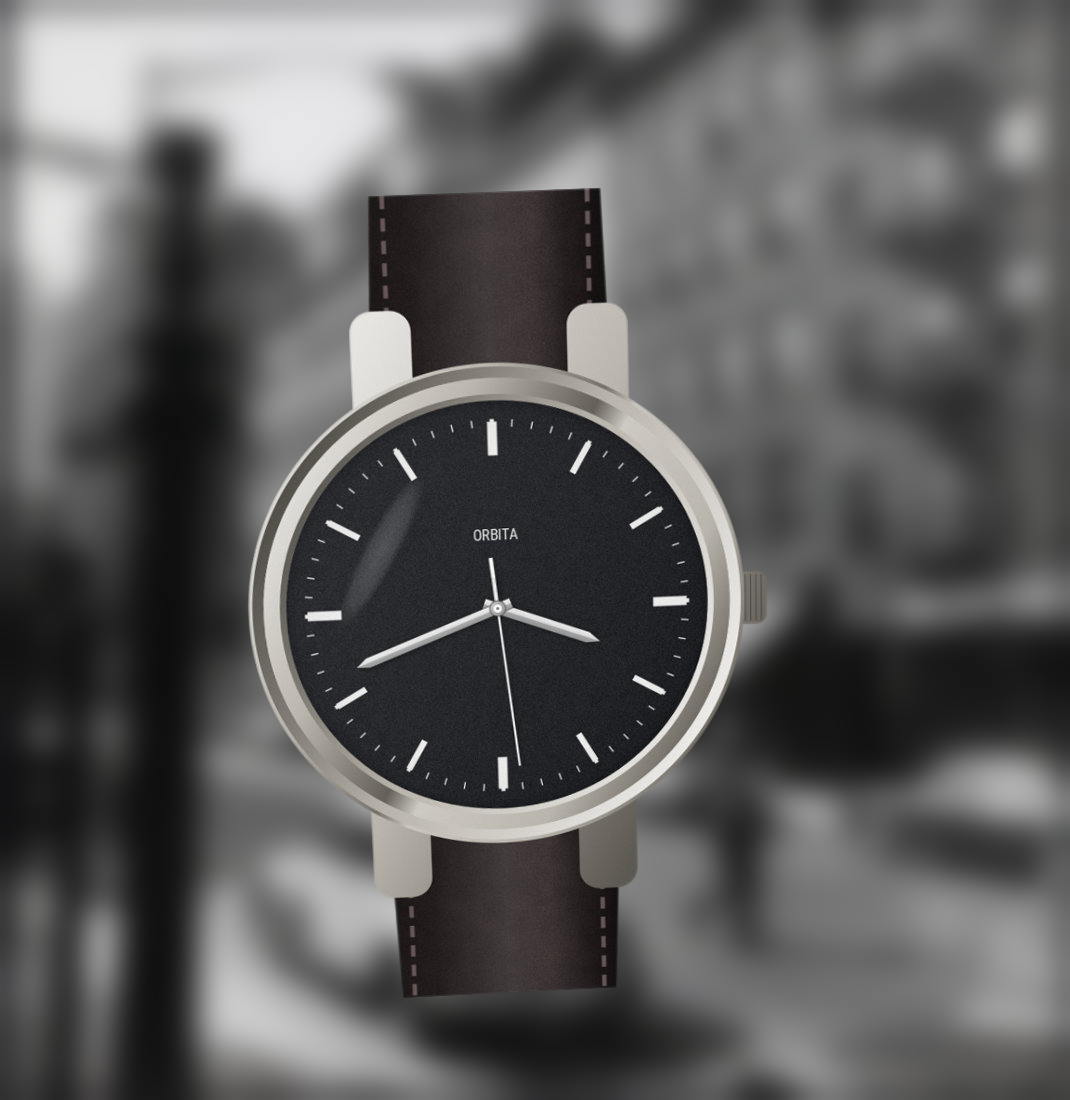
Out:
3 h 41 min 29 s
